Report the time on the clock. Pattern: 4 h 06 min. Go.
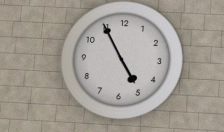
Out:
4 h 55 min
